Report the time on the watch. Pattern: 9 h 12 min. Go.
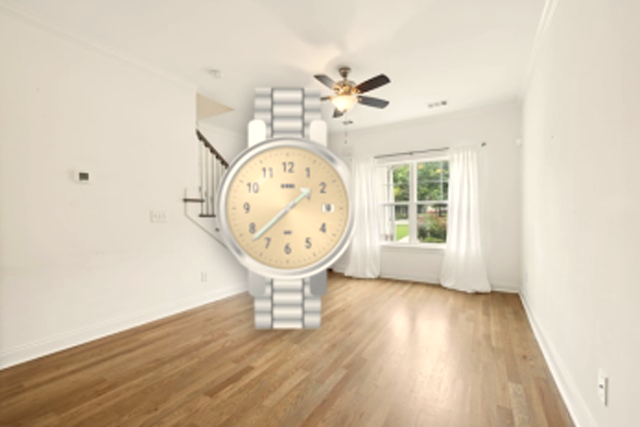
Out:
1 h 38 min
